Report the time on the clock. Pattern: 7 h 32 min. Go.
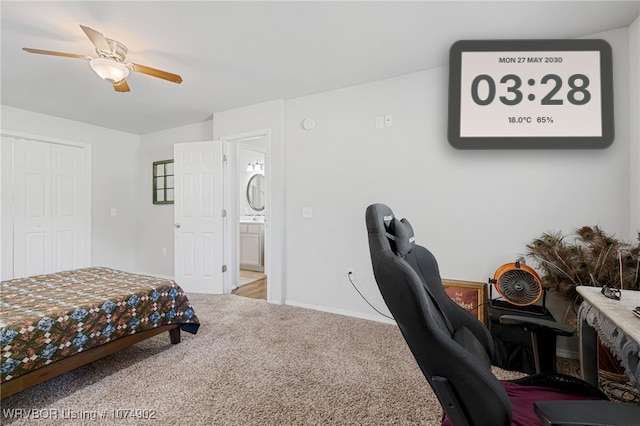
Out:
3 h 28 min
